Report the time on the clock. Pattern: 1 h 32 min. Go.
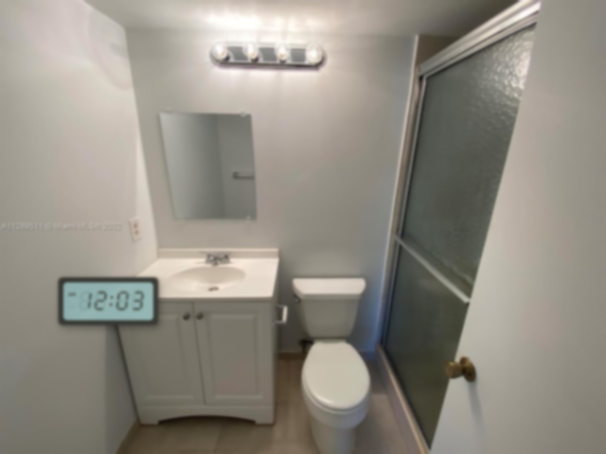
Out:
12 h 03 min
